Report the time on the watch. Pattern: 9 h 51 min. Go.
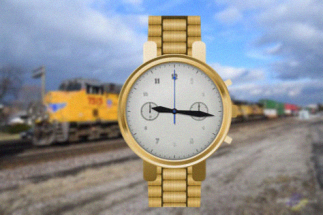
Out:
9 h 16 min
